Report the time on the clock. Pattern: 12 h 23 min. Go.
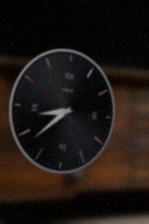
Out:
8 h 38 min
